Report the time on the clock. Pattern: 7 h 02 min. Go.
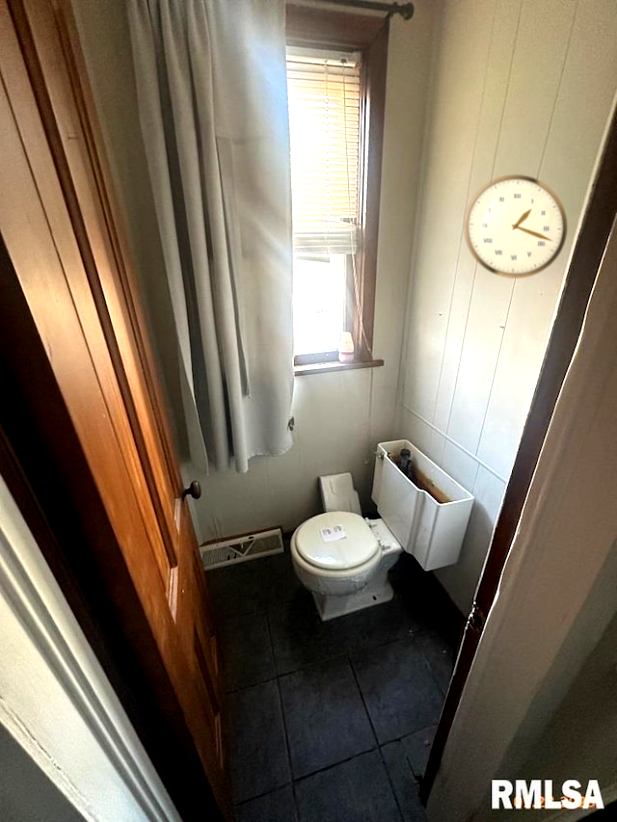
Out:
1 h 18 min
